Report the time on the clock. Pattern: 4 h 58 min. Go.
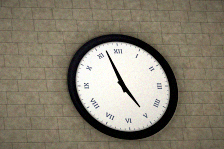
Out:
4 h 57 min
